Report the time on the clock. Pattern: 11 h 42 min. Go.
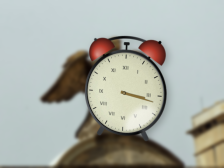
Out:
3 h 17 min
